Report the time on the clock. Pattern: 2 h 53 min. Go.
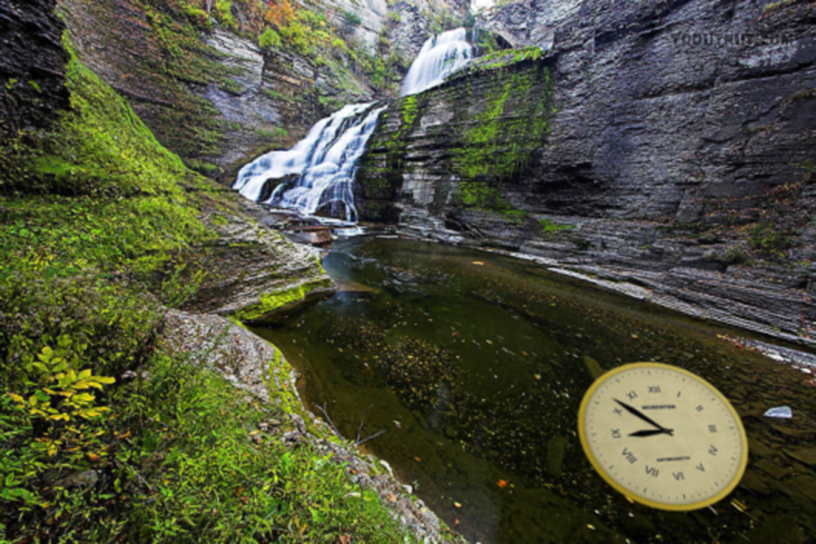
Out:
8 h 52 min
